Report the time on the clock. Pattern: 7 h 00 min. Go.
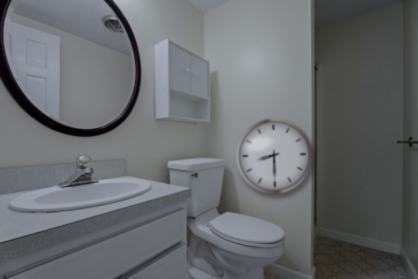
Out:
8 h 30 min
